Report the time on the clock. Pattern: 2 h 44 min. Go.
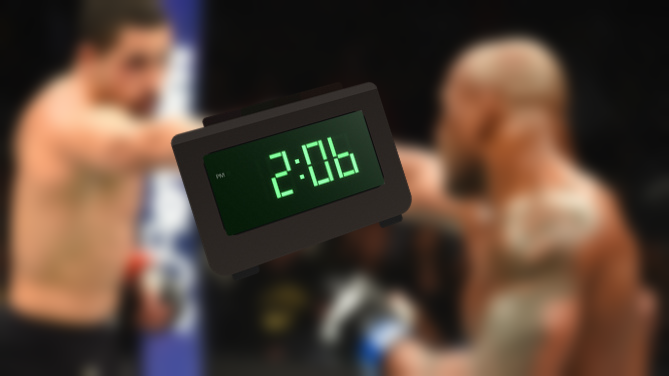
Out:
2 h 06 min
